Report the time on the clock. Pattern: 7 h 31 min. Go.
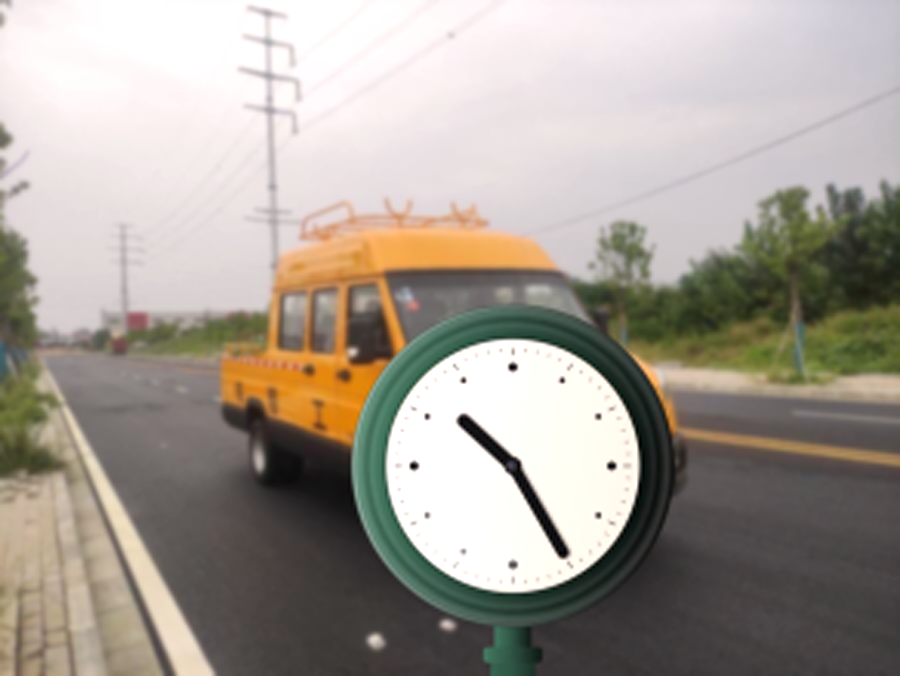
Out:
10 h 25 min
